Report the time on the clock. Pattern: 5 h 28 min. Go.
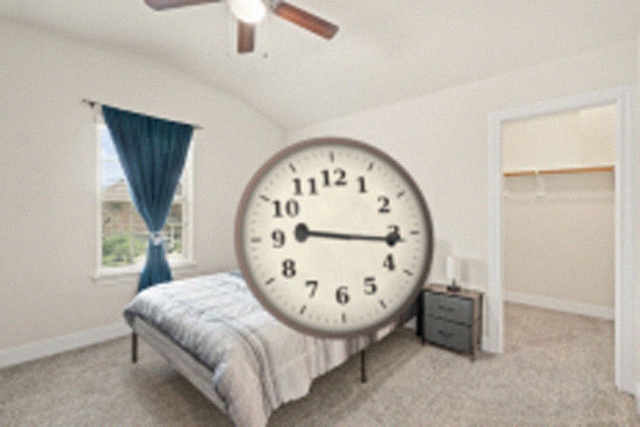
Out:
9 h 16 min
